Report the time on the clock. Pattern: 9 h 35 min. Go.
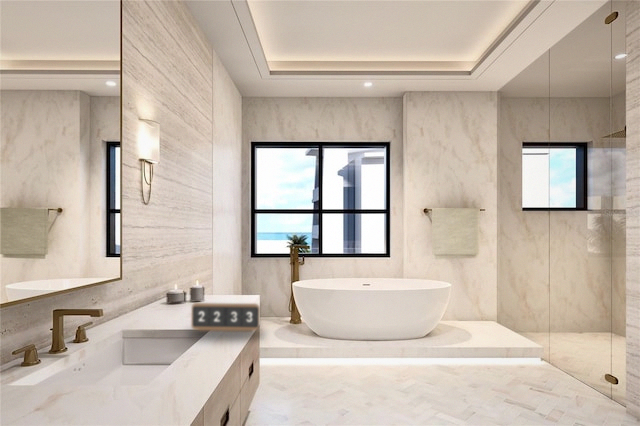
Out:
22 h 33 min
